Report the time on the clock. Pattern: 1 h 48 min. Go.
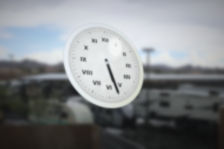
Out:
5 h 27 min
